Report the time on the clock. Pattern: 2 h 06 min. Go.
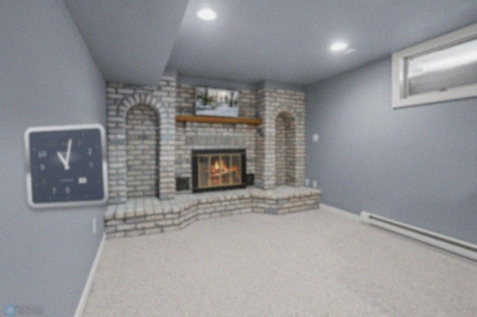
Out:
11 h 02 min
